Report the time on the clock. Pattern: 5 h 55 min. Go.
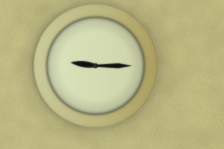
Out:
9 h 15 min
